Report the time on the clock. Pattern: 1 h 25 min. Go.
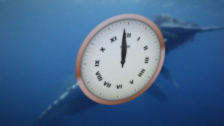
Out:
11 h 59 min
